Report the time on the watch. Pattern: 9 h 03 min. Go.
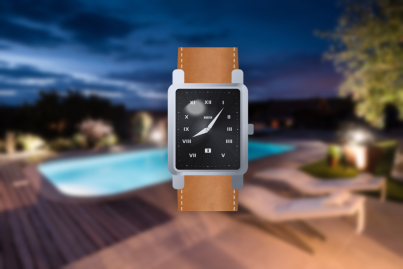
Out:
8 h 06 min
